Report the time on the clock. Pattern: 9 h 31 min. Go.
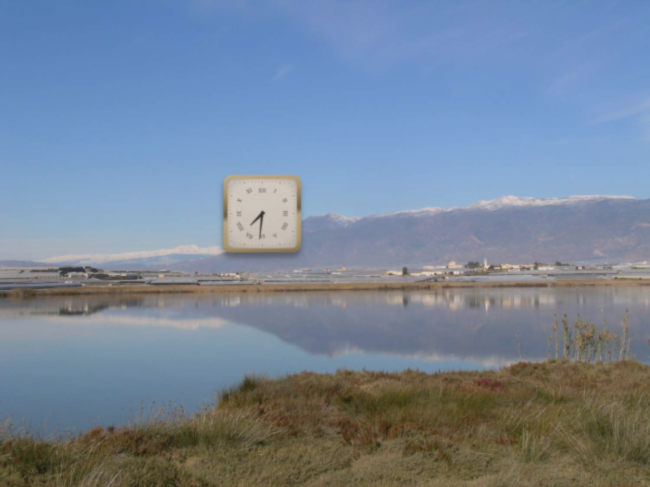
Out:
7 h 31 min
